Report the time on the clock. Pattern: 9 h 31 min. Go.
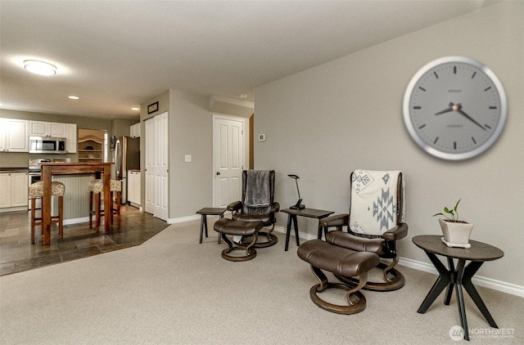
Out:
8 h 21 min
